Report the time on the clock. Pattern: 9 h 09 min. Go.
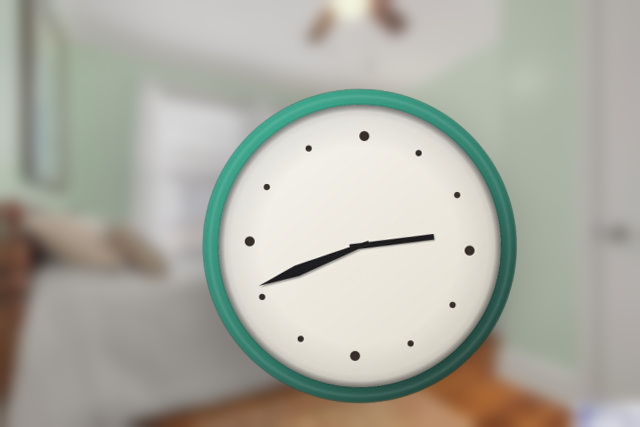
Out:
2 h 41 min
